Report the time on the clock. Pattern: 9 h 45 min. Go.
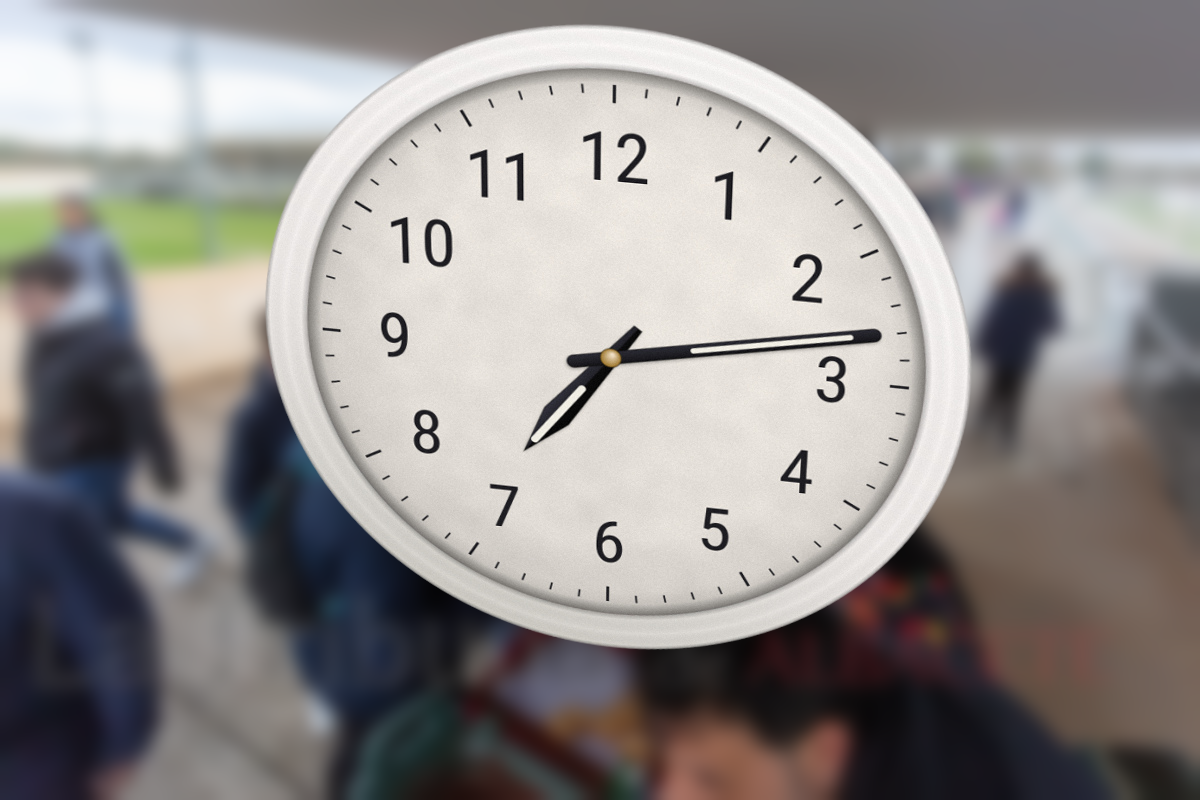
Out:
7 h 13 min
